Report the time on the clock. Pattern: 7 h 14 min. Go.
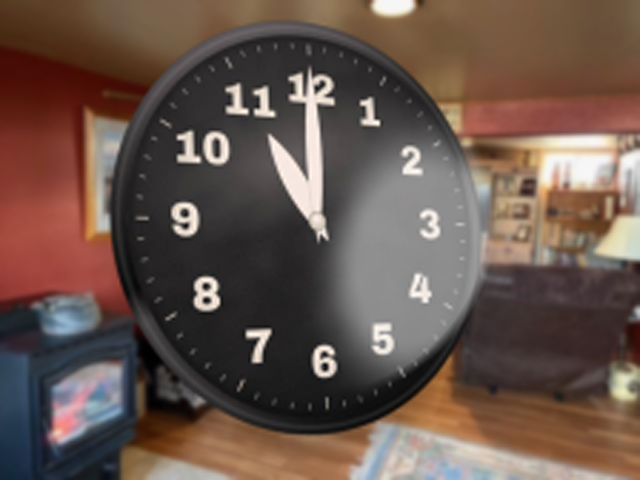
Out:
11 h 00 min
